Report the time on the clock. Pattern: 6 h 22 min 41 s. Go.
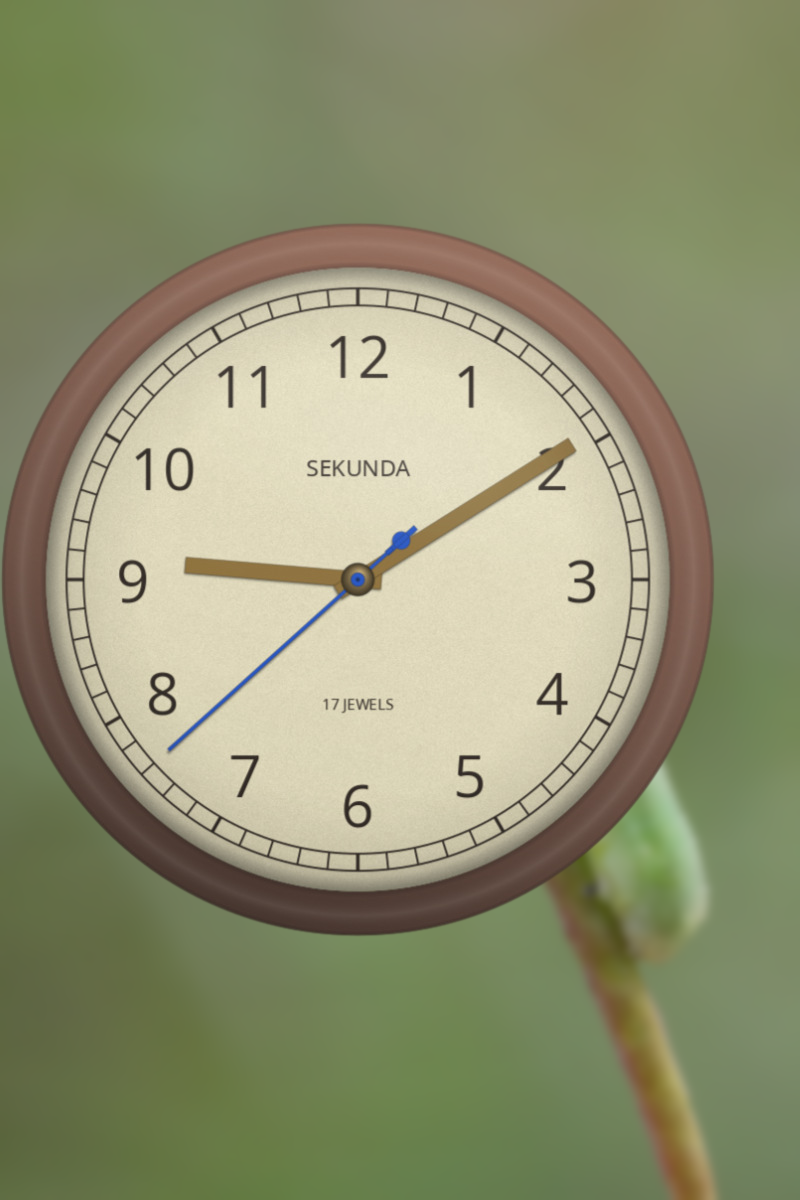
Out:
9 h 09 min 38 s
